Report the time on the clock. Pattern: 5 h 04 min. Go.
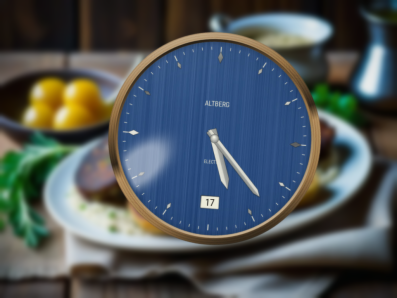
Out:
5 h 23 min
